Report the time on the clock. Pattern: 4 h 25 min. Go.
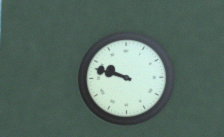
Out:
9 h 48 min
